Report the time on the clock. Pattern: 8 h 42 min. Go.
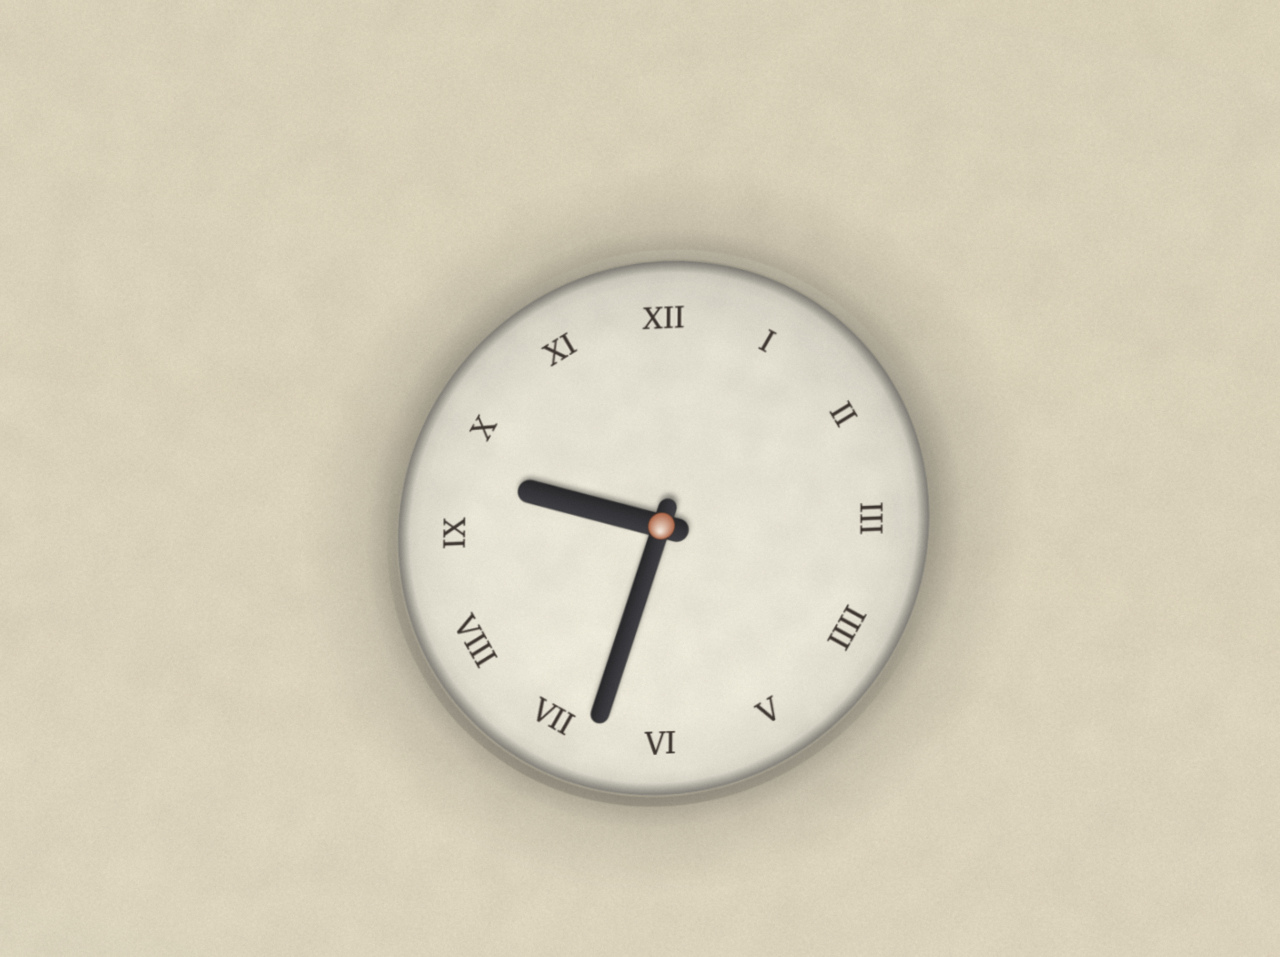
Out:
9 h 33 min
